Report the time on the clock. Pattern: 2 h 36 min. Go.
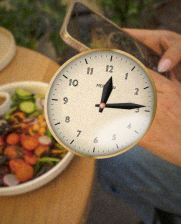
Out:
12 h 14 min
